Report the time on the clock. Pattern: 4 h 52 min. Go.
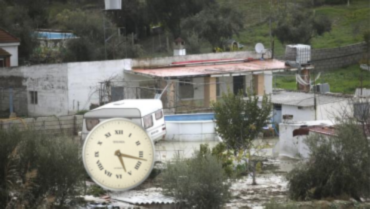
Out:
5 h 17 min
